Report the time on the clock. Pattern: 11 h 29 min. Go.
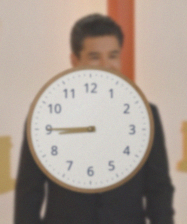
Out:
8 h 45 min
